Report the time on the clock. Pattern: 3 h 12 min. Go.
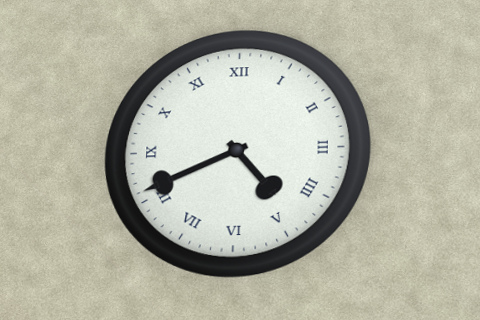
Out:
4 h 41 min
